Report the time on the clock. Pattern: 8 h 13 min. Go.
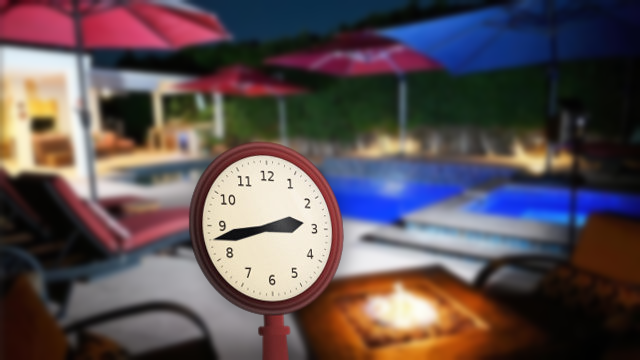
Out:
2 h 43 min
